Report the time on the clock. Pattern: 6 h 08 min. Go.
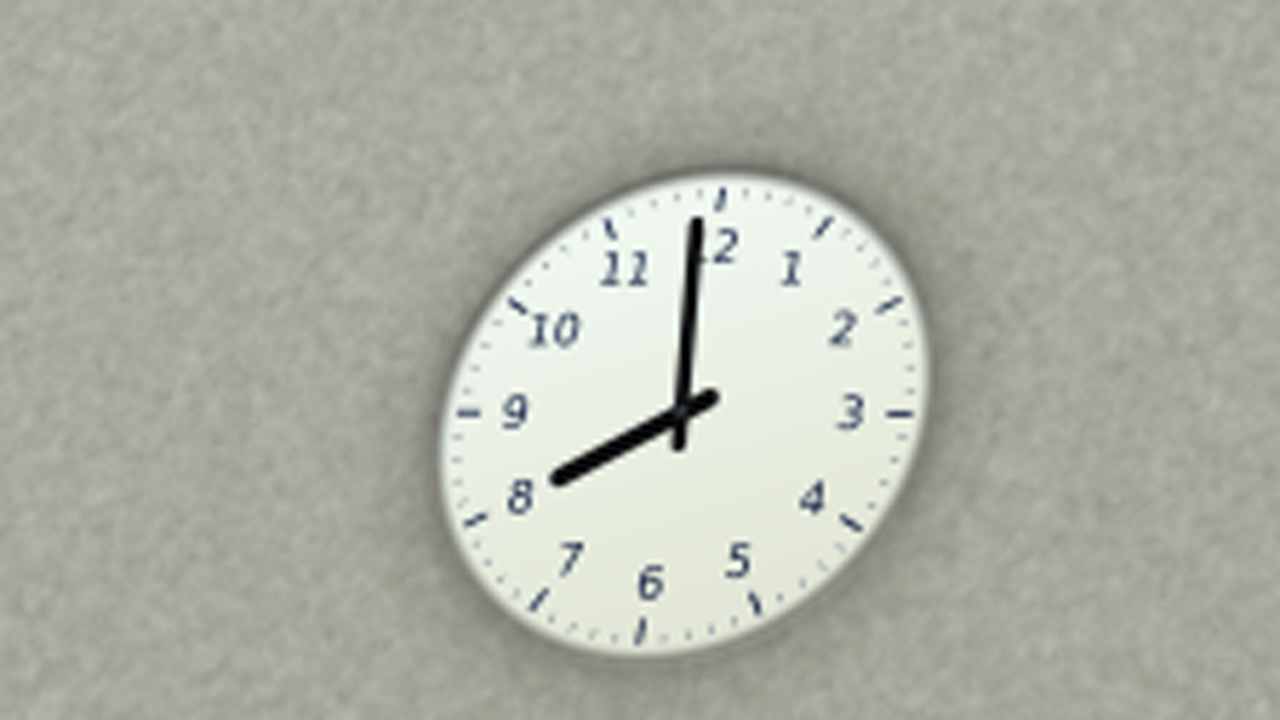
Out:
7 h 59 min
